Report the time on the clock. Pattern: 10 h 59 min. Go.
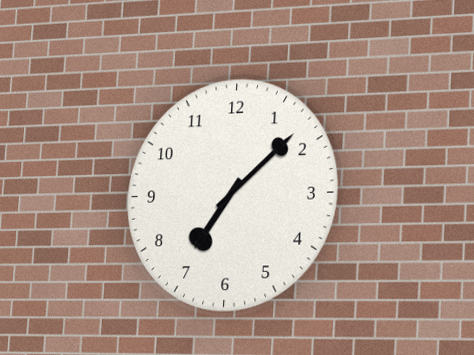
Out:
7 h 08 min
